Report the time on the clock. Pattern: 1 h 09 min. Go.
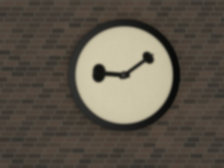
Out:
9 h 09 min
